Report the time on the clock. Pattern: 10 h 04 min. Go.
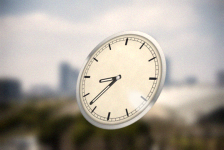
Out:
8 h 37 min
